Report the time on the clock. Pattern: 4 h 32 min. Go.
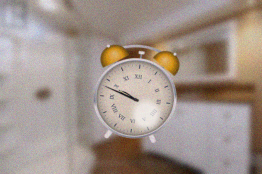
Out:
9 h 48 min
